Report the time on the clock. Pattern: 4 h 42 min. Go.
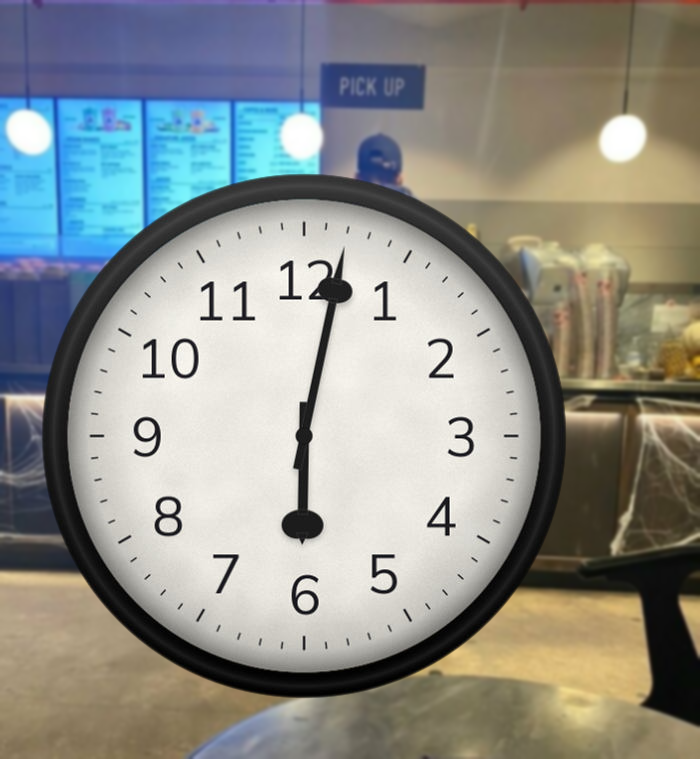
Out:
6 h 02 min
